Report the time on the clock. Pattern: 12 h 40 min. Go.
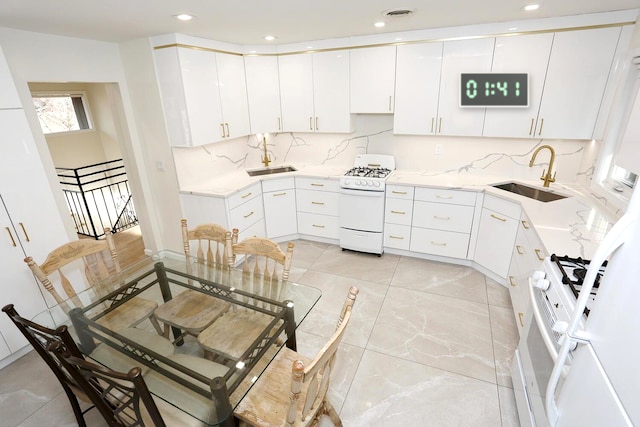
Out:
1 h 41 min
